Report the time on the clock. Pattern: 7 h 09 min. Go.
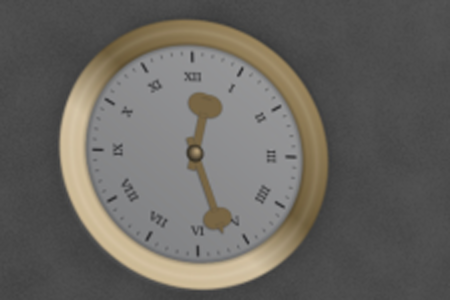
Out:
12 h 27 min
